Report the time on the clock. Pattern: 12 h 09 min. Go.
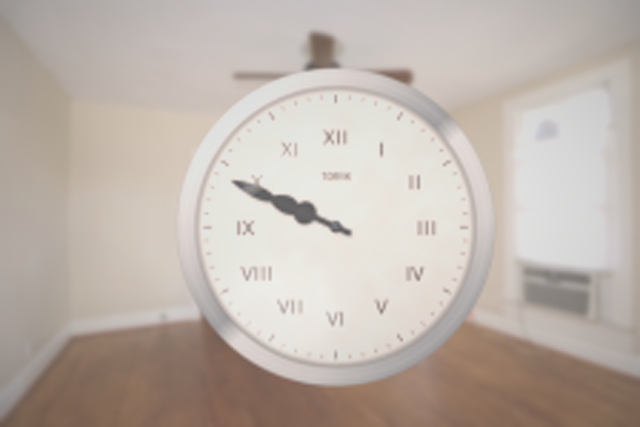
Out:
9 h 49 min
